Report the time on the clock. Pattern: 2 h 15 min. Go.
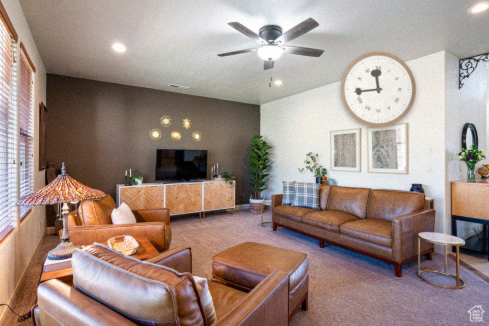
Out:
11 h 44 min
